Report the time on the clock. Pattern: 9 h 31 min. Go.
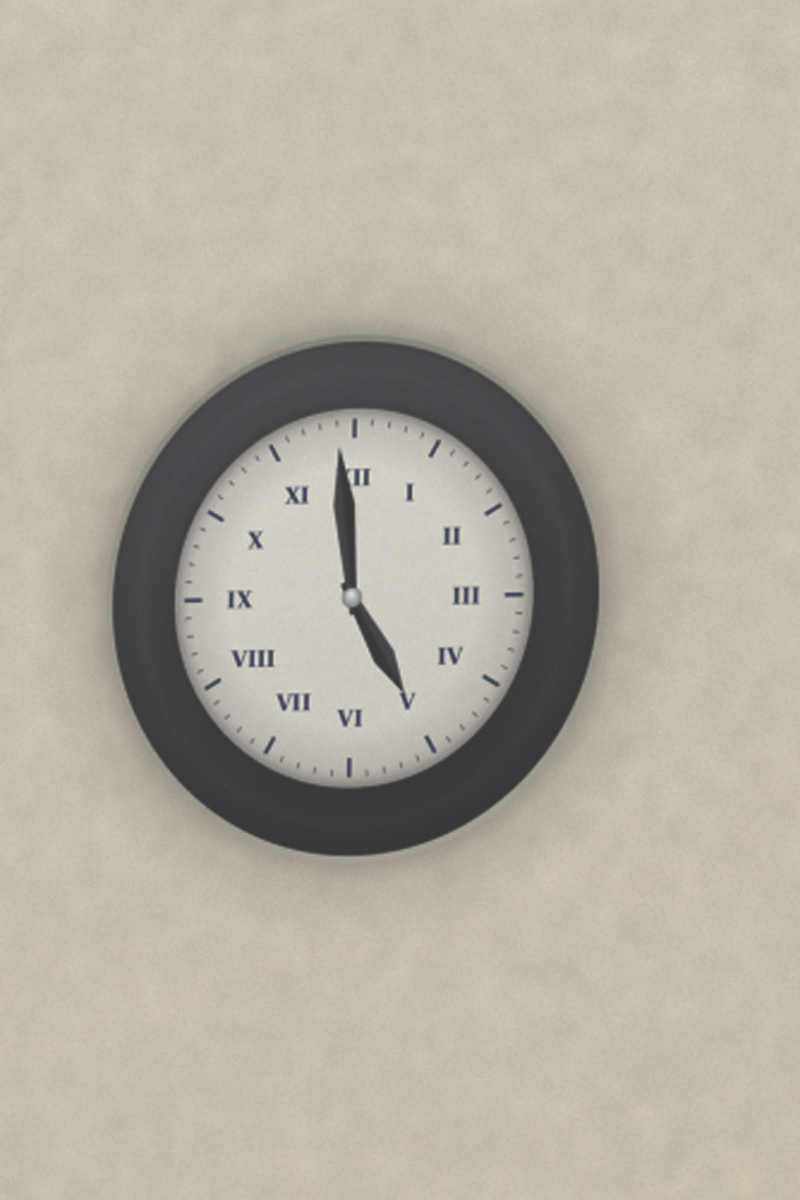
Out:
4 h 59 min
